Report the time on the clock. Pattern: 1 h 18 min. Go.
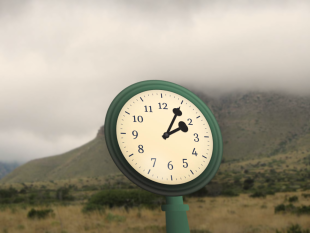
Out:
2 h 05 min
